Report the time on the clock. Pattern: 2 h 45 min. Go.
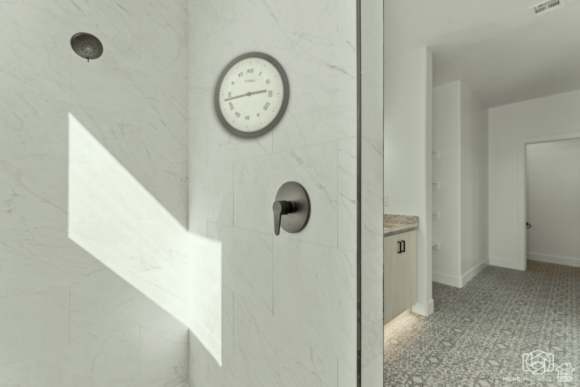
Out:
2 h 43 min
